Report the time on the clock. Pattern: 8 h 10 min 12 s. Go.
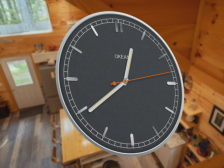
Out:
12 h 39 min 13 s
